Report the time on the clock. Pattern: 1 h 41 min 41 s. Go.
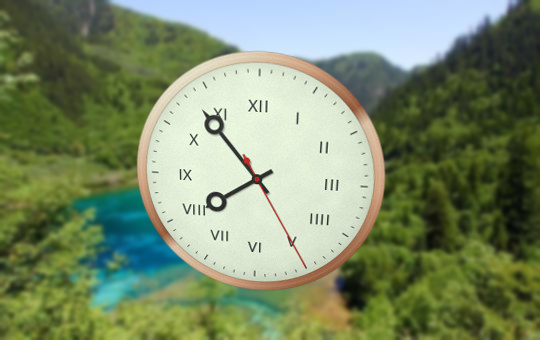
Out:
7 h 53 min 25 s
